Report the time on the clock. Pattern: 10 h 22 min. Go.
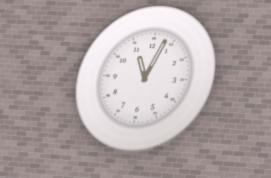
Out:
11 h 03 min
